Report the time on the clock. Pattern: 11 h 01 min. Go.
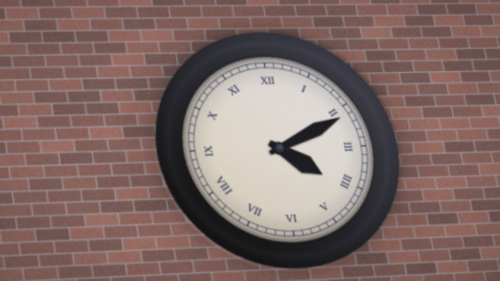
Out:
4 h 11 min
